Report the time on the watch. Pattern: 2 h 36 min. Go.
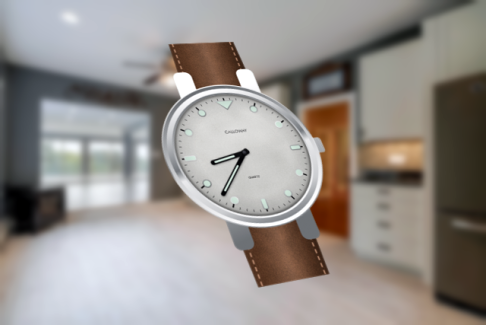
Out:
8 h 37 min
